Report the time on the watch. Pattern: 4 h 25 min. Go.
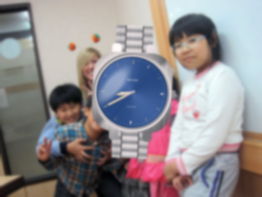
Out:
8 h 40 min
